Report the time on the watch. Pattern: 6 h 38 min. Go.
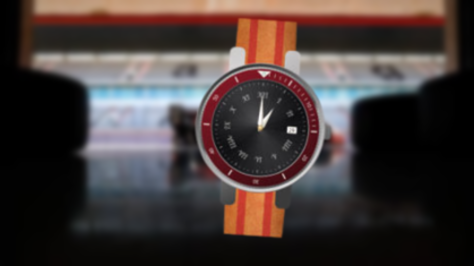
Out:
1 h 00 min
